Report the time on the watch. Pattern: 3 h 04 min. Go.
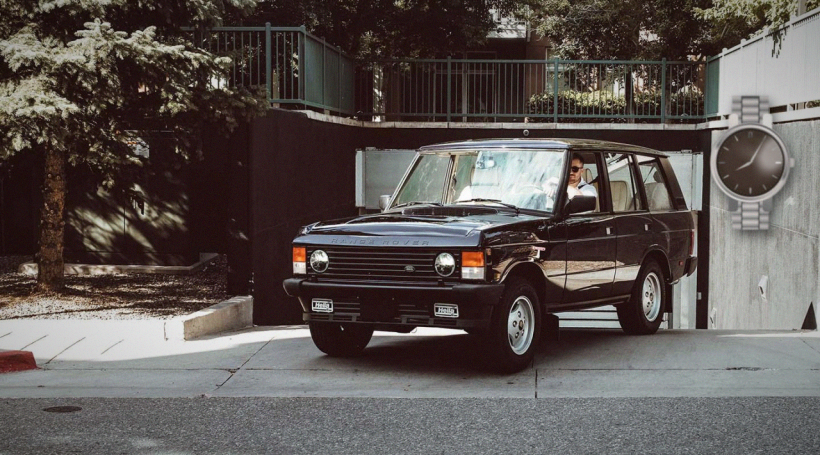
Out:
8 h 05 min
